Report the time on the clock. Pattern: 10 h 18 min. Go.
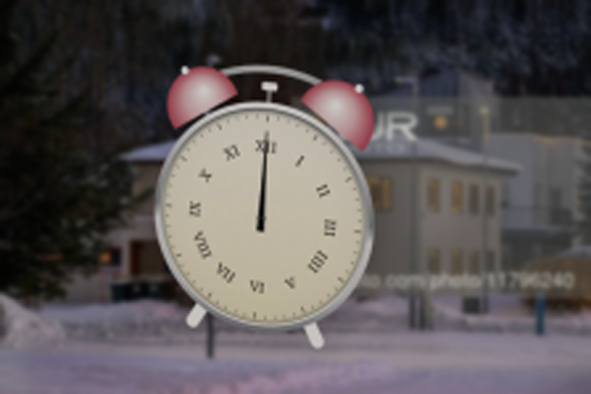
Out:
12 h 00 min
